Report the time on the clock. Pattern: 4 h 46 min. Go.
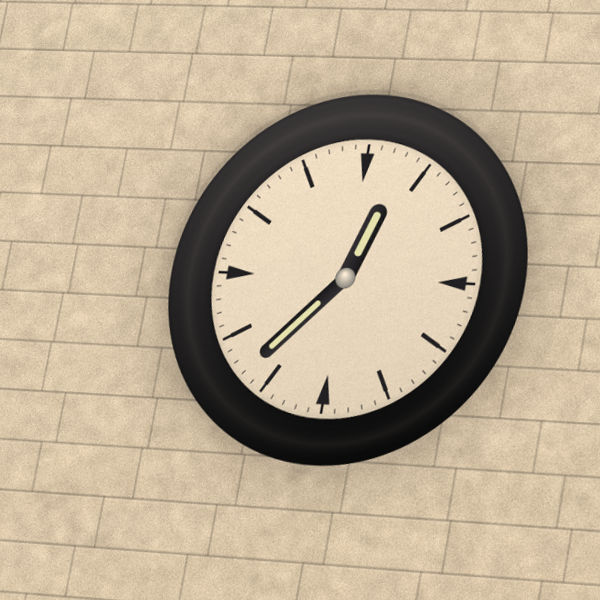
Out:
12 h 37 min
